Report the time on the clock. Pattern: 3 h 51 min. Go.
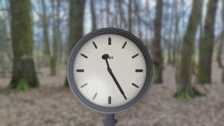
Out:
11 h 25 min
